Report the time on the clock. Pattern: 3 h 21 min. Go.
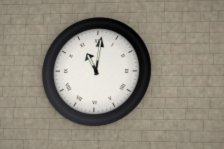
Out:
11 h 01 min
